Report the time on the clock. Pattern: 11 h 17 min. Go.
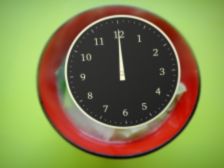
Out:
12 h 00 min
